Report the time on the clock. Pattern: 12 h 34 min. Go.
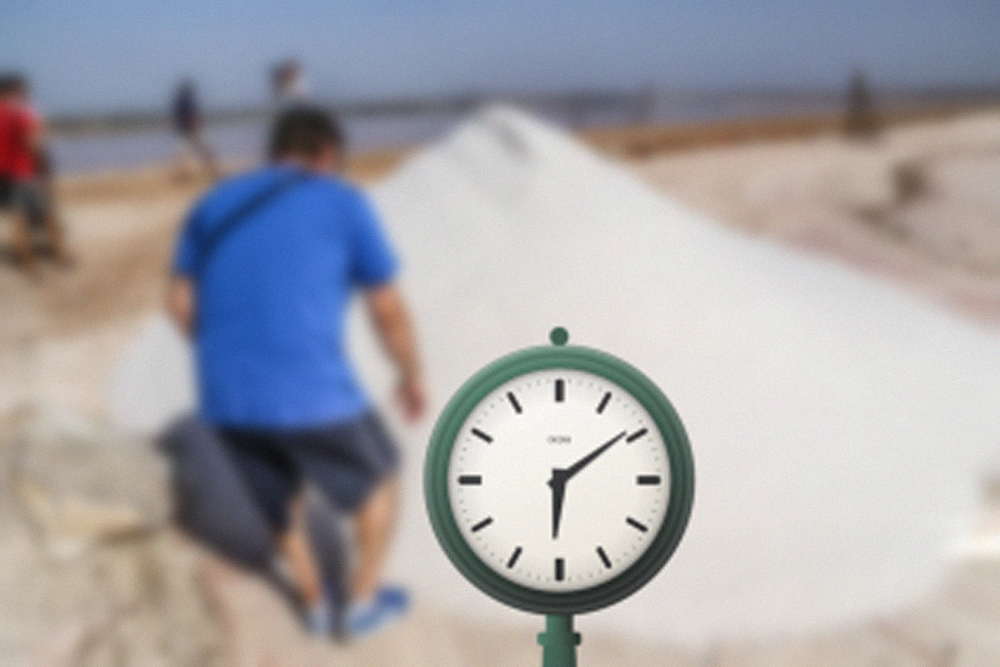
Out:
6 h 09 min
